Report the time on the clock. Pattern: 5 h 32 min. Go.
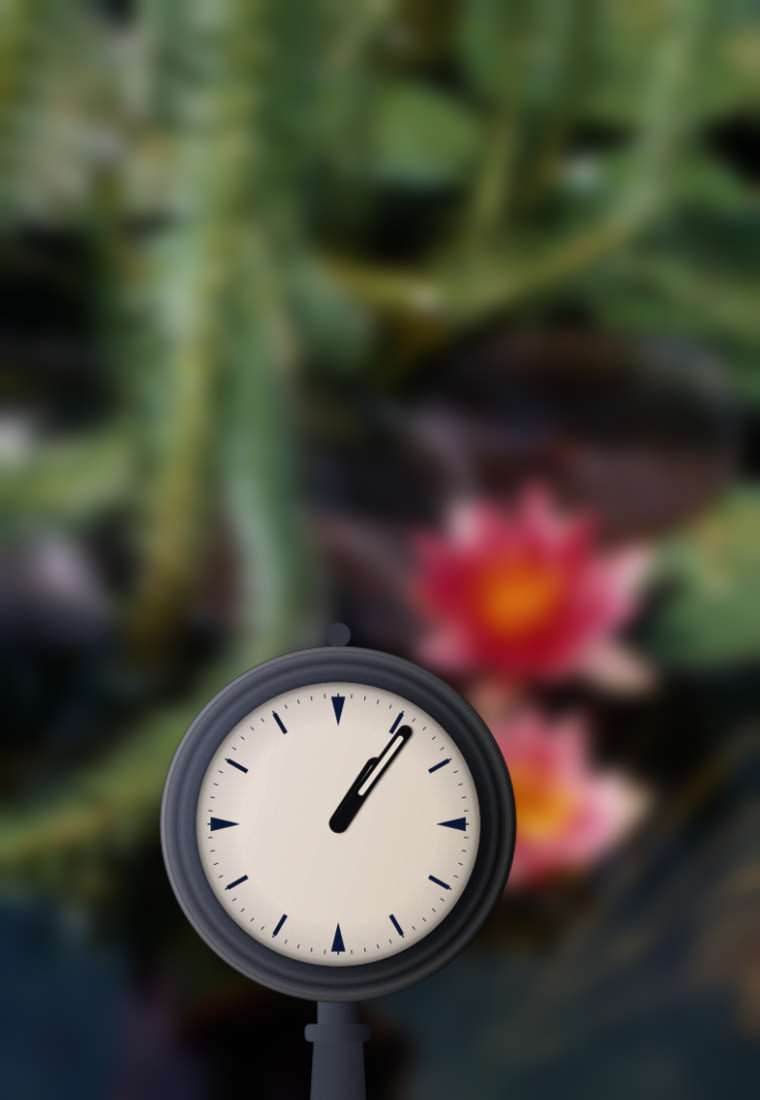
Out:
1 h 06 min
